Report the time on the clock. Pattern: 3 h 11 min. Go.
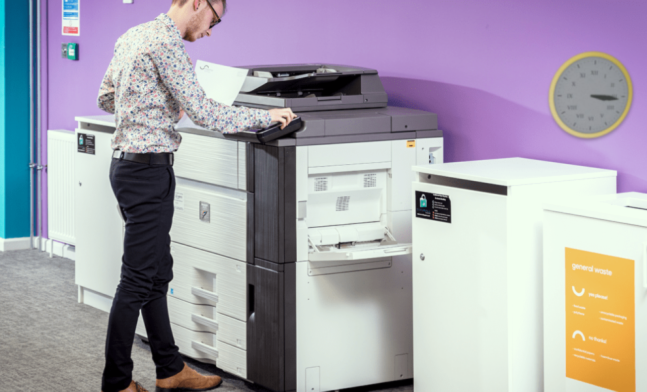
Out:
3 h 16 min
